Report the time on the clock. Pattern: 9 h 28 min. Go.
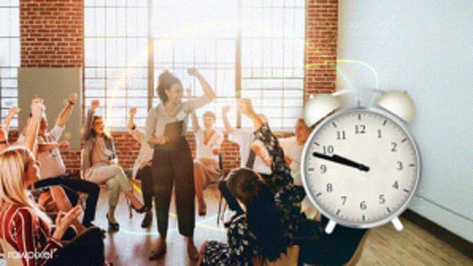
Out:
9 h 48 min
